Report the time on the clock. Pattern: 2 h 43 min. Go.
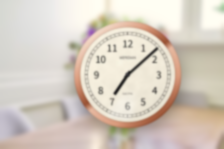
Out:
7 h 08 min
